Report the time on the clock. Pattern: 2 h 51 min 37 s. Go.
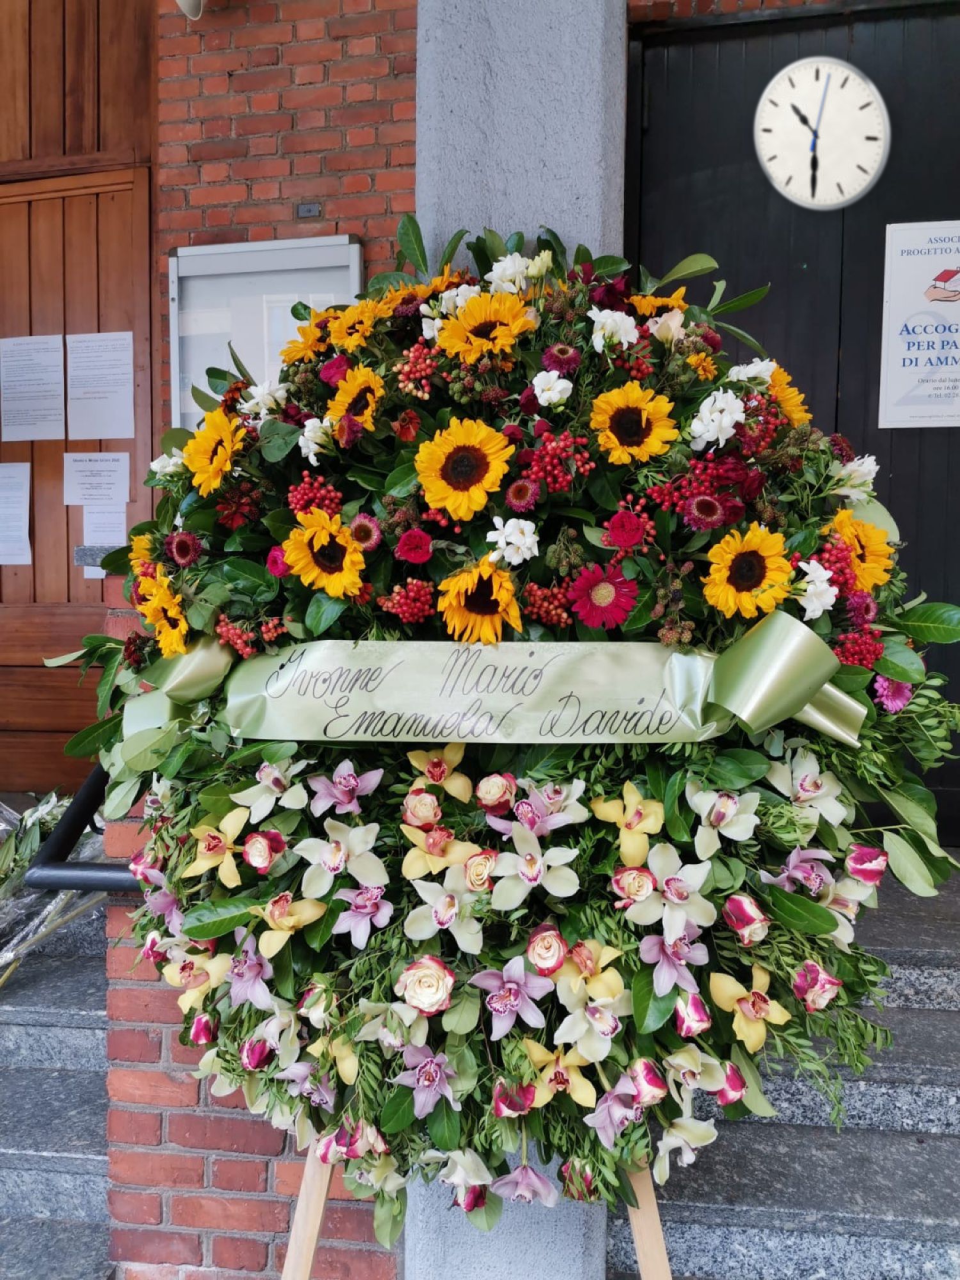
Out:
10 h 30 min 02 s
